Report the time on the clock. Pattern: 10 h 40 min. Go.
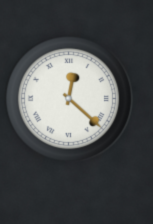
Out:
12 h 22 min
